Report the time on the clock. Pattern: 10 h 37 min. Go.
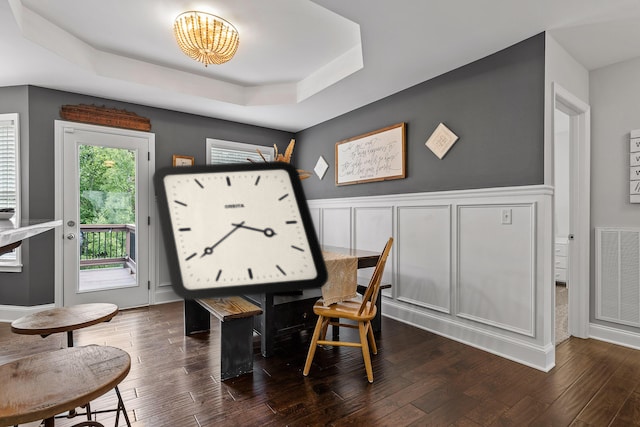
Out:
3 h 39 min
